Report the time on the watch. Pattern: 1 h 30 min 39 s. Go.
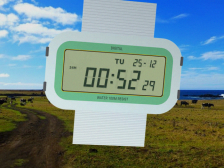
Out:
0 h 52 min 29 s
